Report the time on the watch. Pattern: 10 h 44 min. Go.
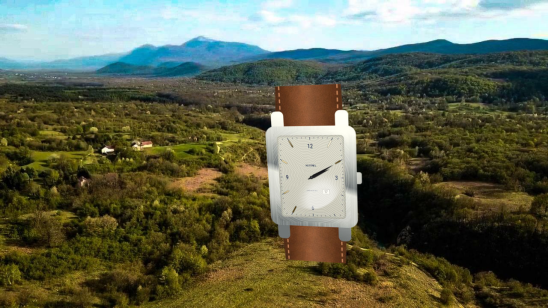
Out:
2 h 10 min
